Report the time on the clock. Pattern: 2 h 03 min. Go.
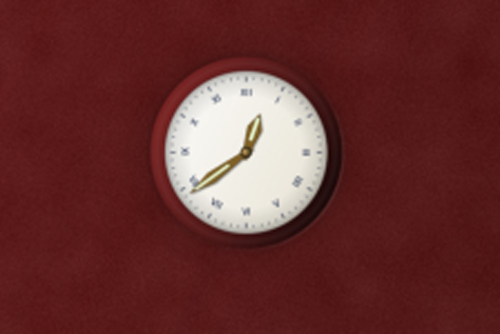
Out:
12 h 39 min
